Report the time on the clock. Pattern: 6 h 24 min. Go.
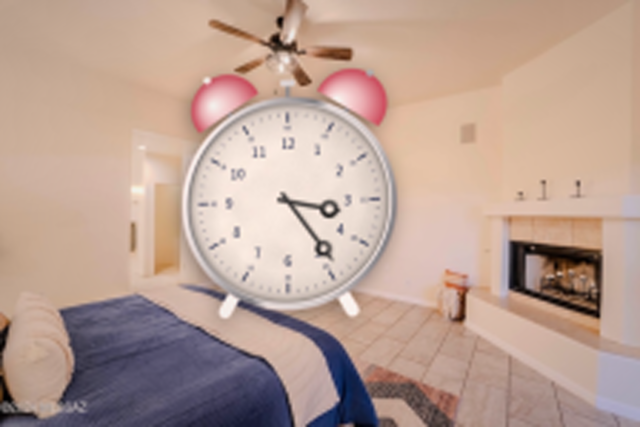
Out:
3 h 24 min
